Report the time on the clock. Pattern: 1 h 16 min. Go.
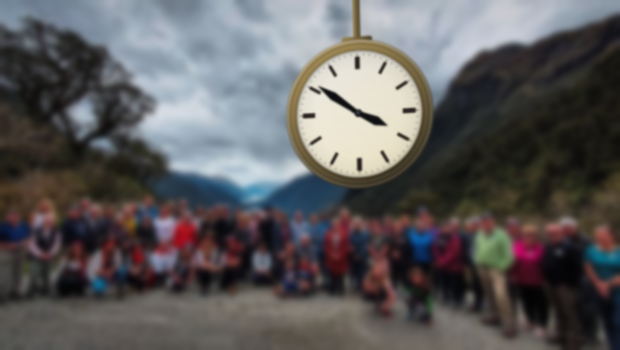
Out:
3 h 51 min
